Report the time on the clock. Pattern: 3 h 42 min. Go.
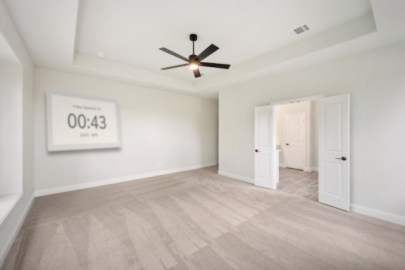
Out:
0 h 43 min
